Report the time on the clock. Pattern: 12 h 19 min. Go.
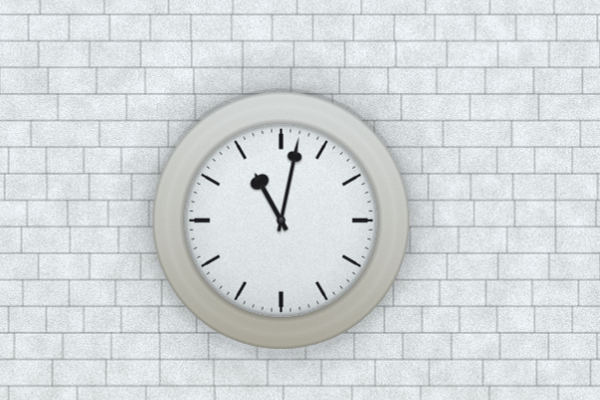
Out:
11 h 02 min
